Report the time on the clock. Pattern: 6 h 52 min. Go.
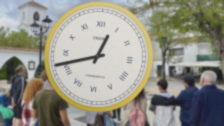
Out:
12 h 42 min
